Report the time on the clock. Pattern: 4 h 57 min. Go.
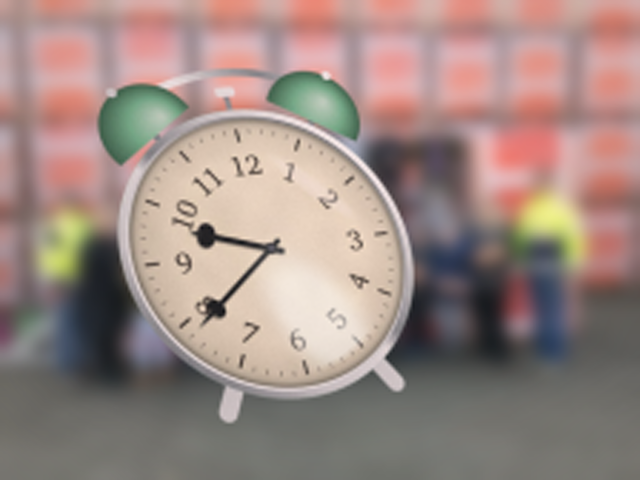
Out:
9 h 39 min
